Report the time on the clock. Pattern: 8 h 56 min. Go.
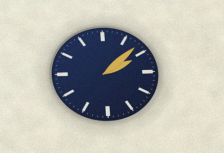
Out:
2 h 08 min
